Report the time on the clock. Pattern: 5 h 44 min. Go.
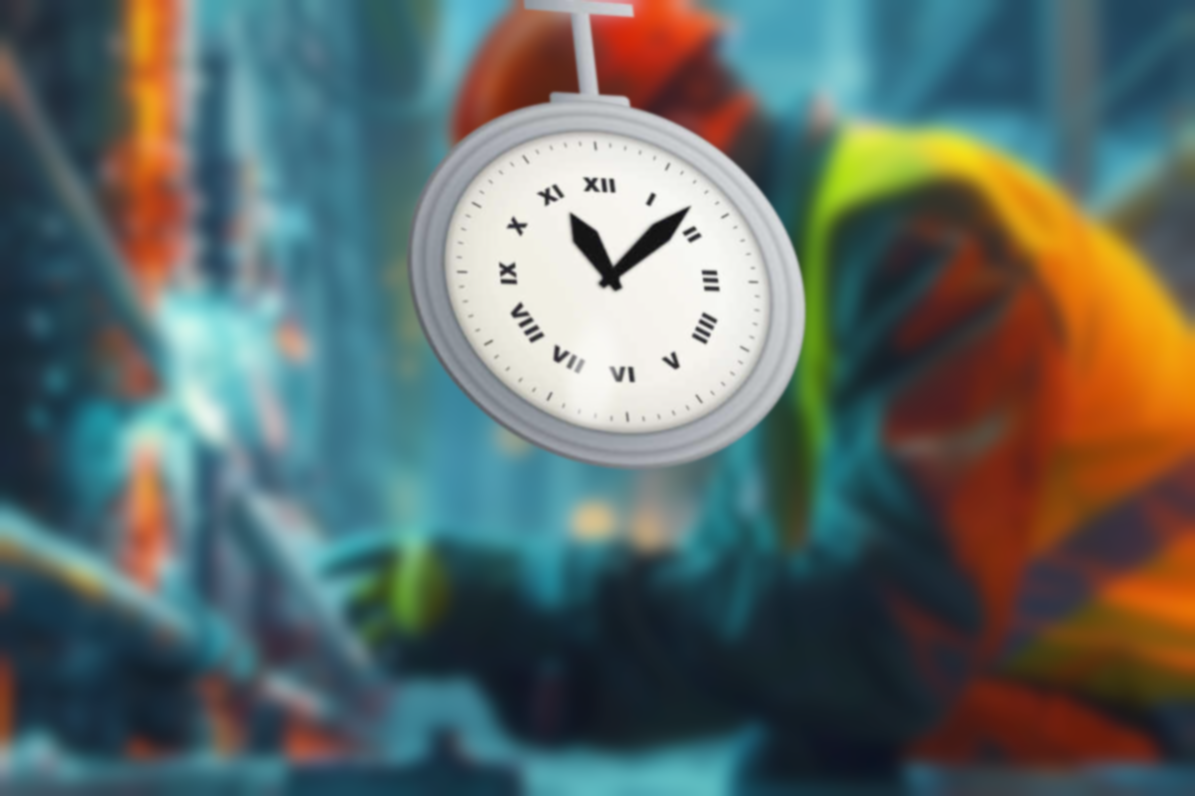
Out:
11 h 08 min
